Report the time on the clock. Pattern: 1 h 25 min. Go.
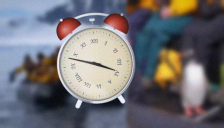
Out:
3 h 48 min
